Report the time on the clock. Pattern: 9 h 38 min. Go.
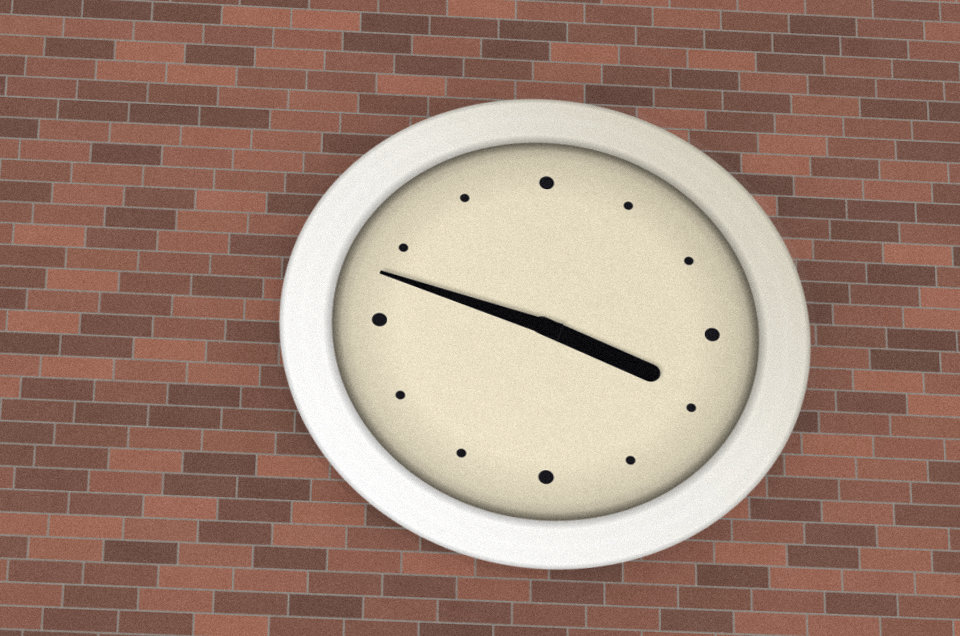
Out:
3 h 48 min
